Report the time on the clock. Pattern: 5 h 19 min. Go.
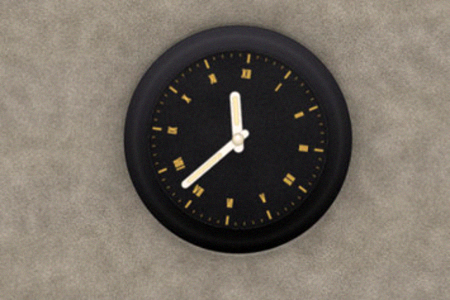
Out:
11 h 37 min
